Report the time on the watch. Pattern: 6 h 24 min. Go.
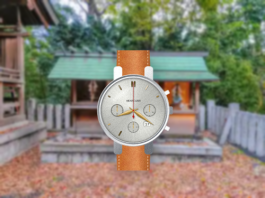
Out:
8 h 21 min
